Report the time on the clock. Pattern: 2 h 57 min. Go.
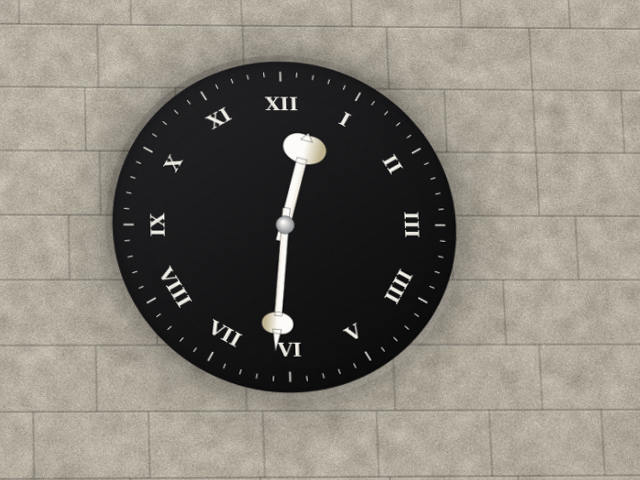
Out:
12 h 31 min
